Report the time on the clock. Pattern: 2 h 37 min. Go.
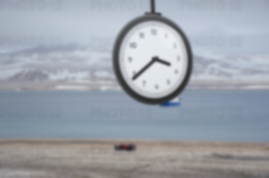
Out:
3 h 39 min
